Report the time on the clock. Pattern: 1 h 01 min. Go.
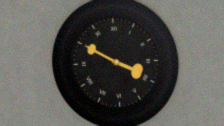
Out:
3 h 50 min
